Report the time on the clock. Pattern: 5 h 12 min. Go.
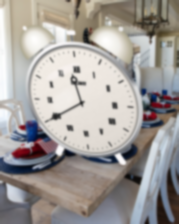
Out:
11 h 40 min
